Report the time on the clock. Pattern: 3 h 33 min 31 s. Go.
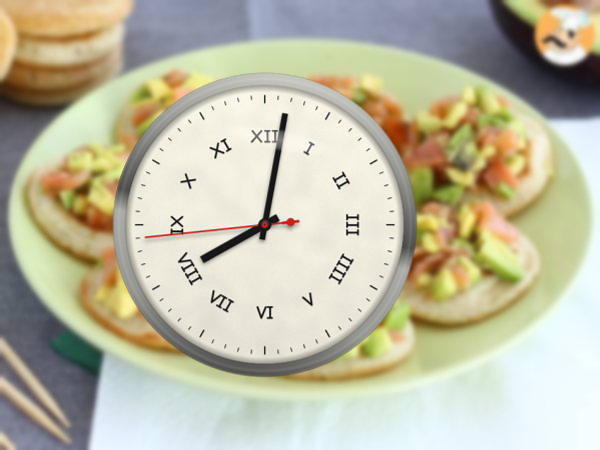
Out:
8 h 01 min 44 s
